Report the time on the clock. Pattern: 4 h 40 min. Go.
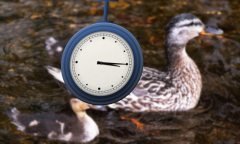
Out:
3 h 15 min
